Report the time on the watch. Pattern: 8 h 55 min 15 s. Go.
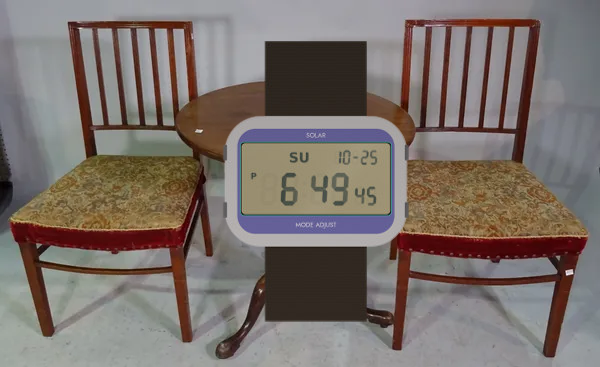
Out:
6 h 49 min 45 s
